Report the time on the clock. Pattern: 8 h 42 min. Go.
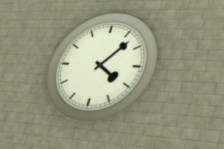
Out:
4 h 07 min
